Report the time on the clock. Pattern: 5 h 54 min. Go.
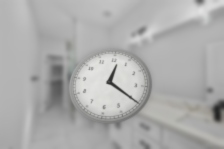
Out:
12 h 20 min
